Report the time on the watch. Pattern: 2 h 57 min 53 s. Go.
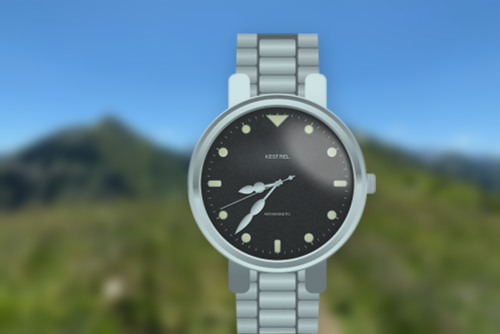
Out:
8 h 36 min 41 s
